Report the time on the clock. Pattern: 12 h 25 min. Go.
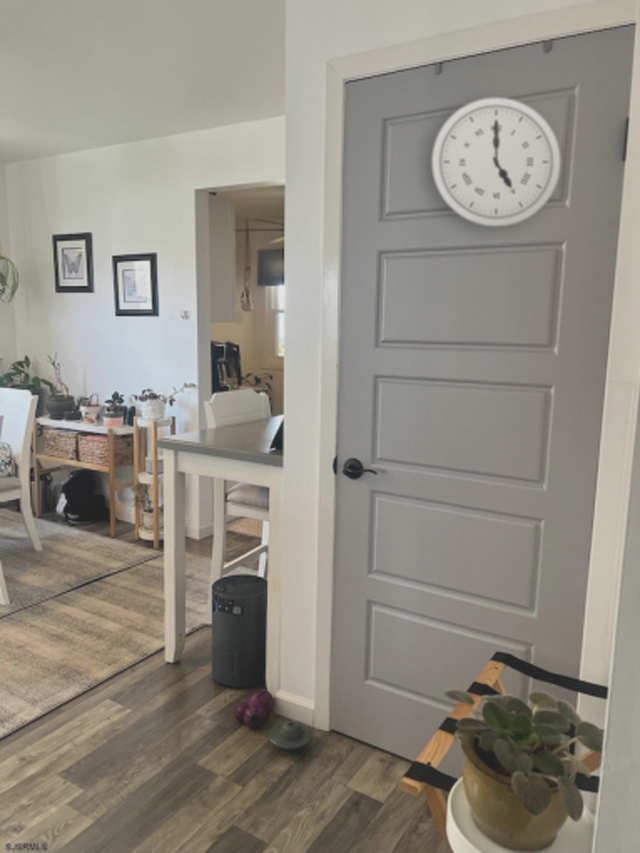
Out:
5 h 00 min
